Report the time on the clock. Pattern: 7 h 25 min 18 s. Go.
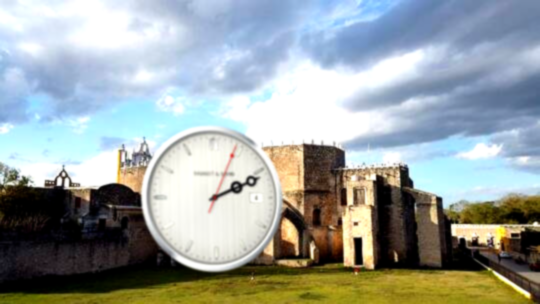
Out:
2 h 11 min 04 s
